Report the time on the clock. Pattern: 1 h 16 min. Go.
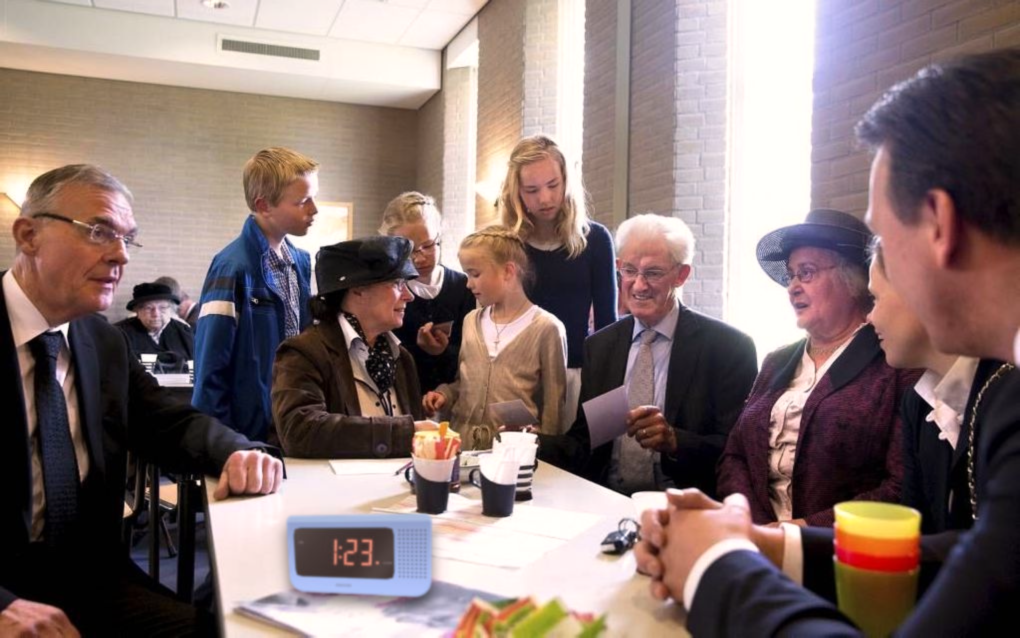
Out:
1 h 23 min
